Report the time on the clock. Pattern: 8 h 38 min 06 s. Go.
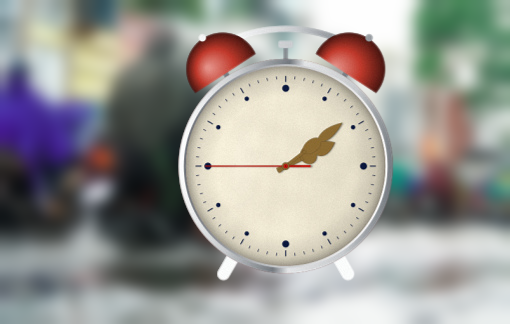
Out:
2 h 08 min 45 s
